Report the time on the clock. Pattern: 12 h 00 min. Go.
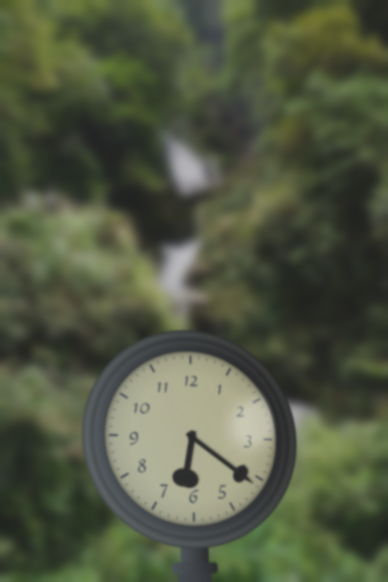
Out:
6 h 21 min
